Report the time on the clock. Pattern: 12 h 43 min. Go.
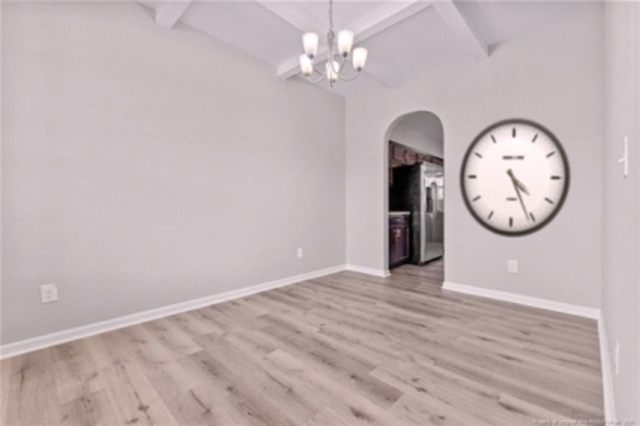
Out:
4 h 26 min
